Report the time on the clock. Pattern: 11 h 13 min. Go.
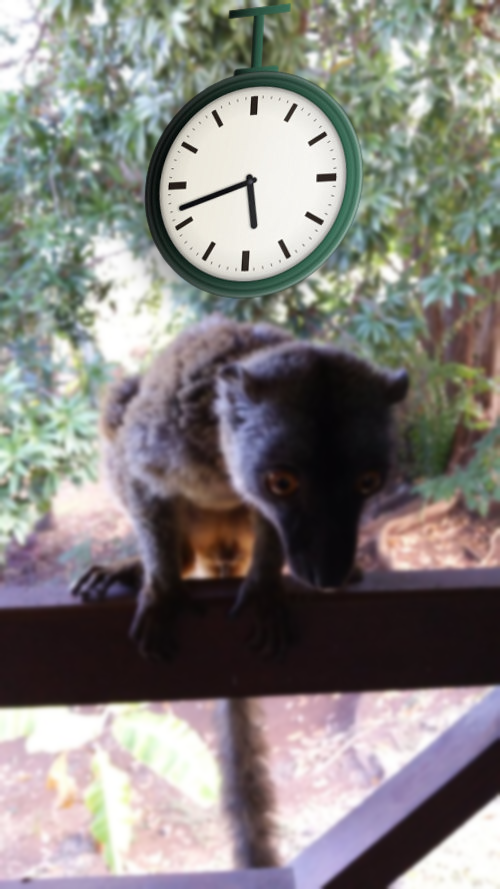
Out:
5 h 42 min
